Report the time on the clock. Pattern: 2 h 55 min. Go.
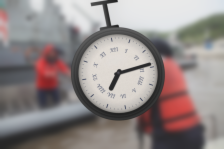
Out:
7 h 14 min
